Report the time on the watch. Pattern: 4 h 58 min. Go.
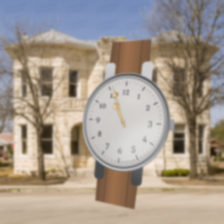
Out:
10 h 56 min
